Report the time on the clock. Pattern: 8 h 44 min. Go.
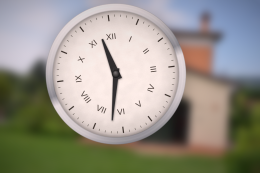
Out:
11 h 32 min
